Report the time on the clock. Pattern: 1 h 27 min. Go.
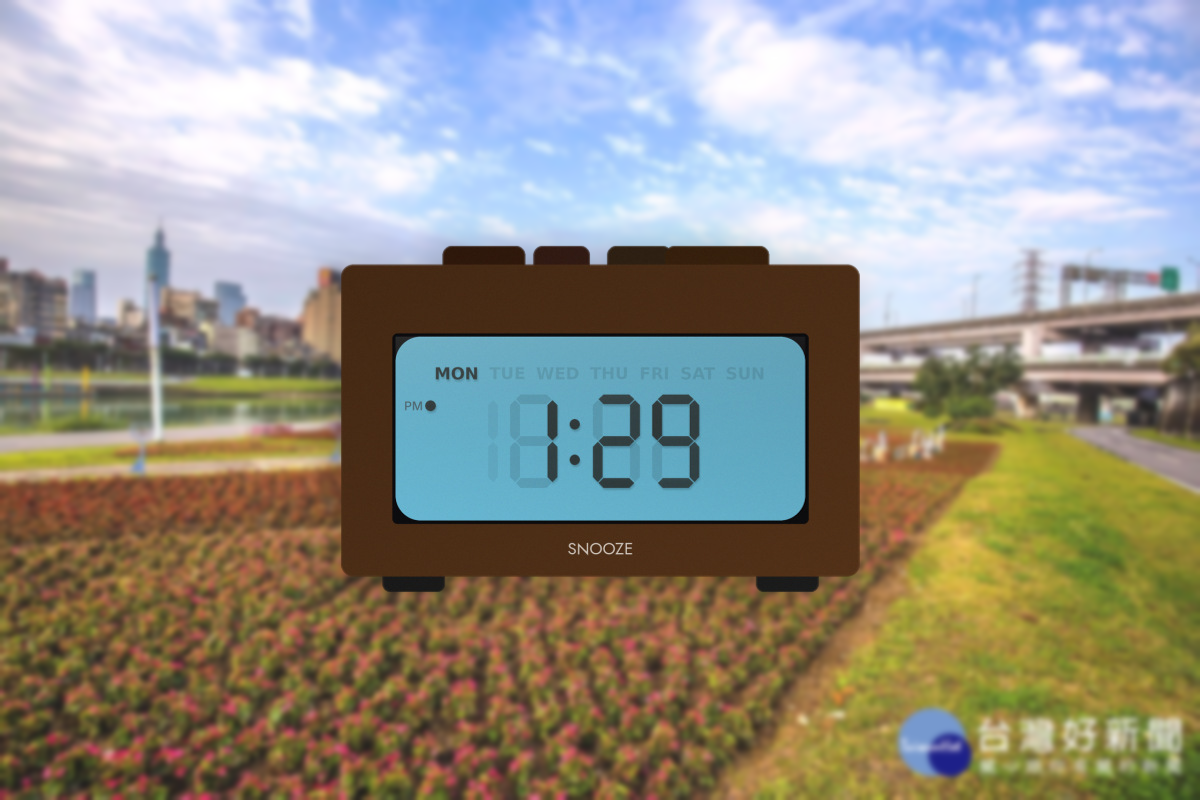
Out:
1 h 29 min
